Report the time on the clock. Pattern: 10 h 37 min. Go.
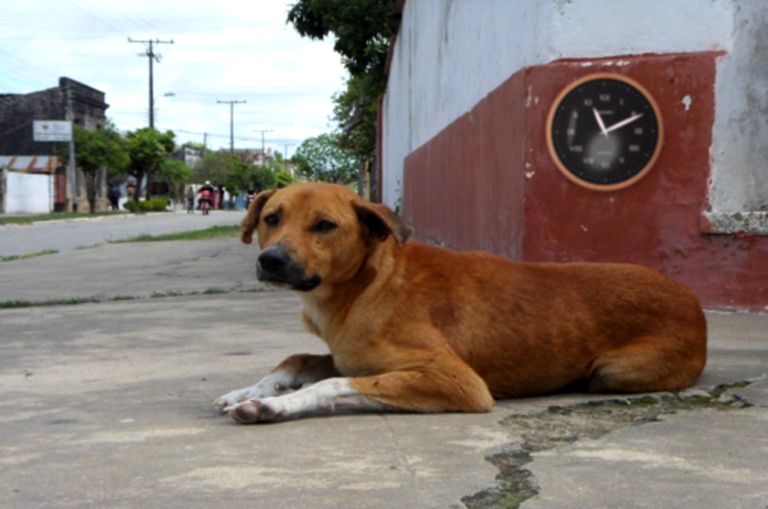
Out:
11 h 11 min
